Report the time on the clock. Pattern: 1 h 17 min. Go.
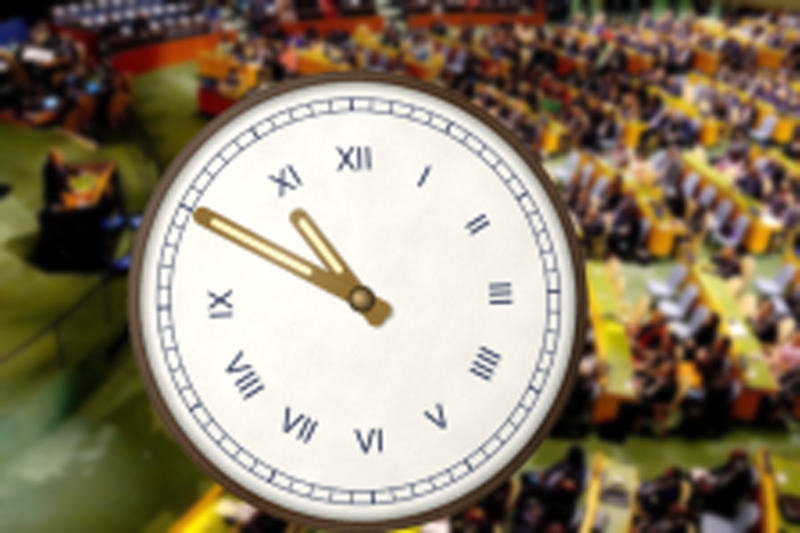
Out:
10 h 50 min
